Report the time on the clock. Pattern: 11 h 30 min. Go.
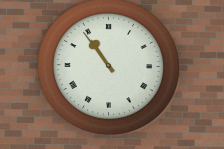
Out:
10 h 54 min
